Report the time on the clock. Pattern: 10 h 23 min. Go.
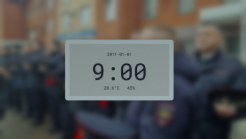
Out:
9 h 00 min
